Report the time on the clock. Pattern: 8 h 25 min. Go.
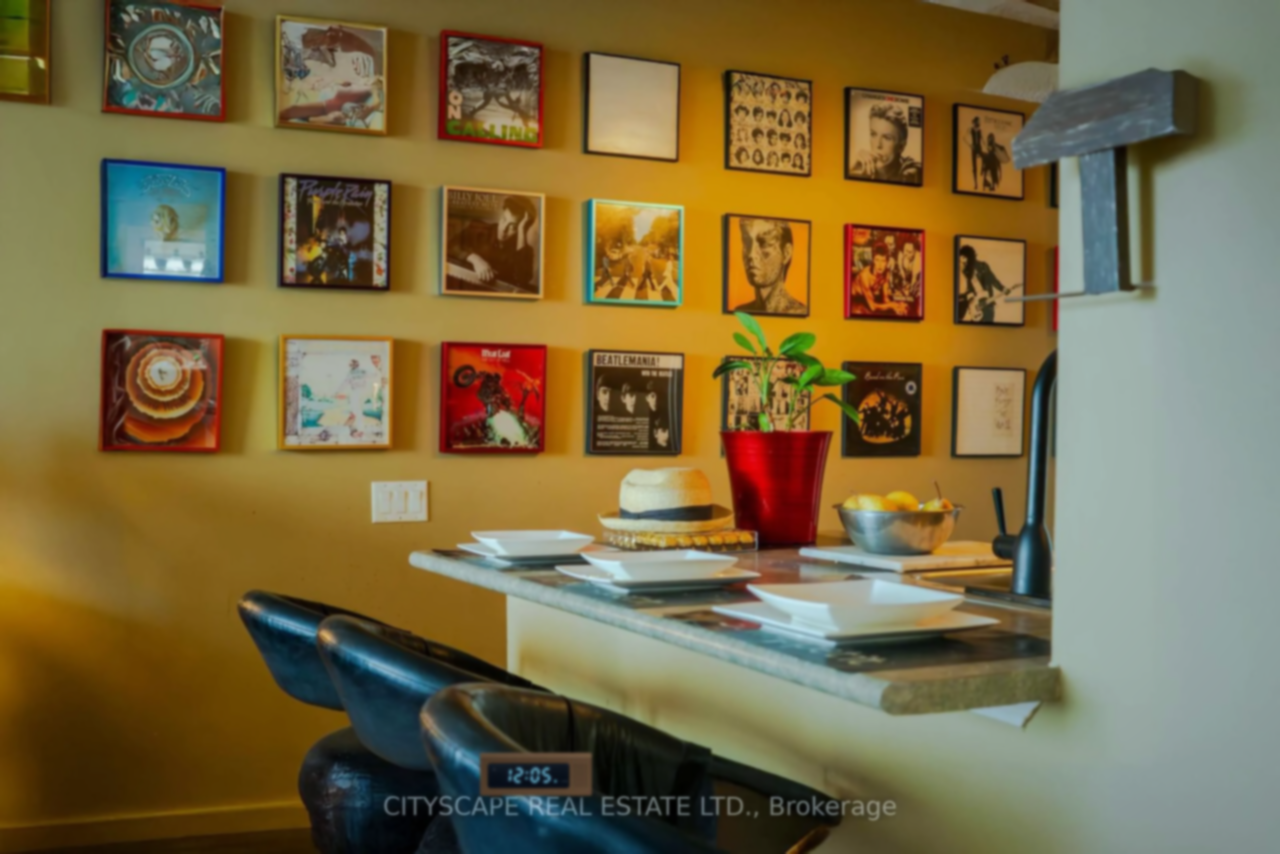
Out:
12 h 05 min
